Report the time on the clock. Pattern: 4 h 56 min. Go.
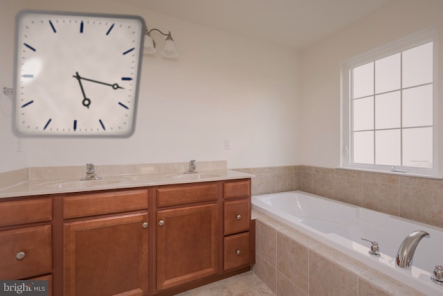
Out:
5 h 17 min
